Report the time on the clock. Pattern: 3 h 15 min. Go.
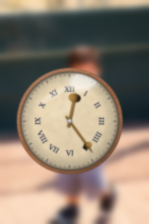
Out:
12 h 24 min
